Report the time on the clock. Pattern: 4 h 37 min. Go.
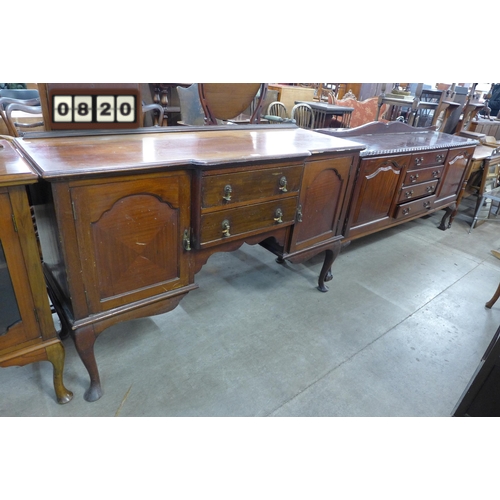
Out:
8 h 20 min
